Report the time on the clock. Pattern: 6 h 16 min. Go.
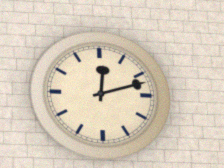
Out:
12 h 12 min
